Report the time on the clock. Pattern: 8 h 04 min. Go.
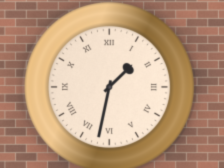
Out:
1 h 32 min
